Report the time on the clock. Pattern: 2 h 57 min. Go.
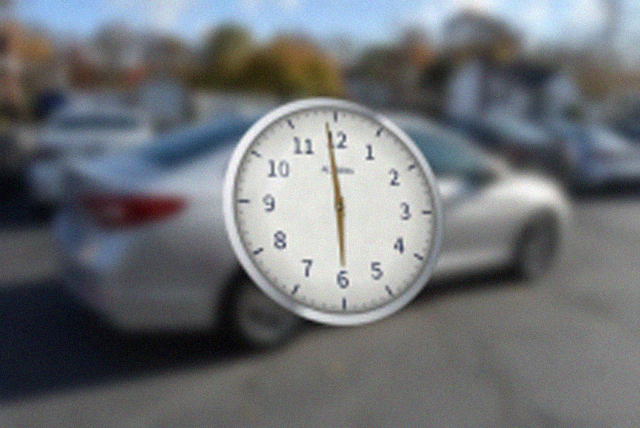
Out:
5 h 59 min
